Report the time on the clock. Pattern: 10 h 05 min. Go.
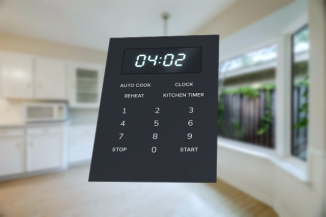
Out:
4 h 02 min
